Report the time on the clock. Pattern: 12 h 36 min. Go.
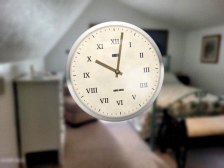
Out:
10 h 02 min
